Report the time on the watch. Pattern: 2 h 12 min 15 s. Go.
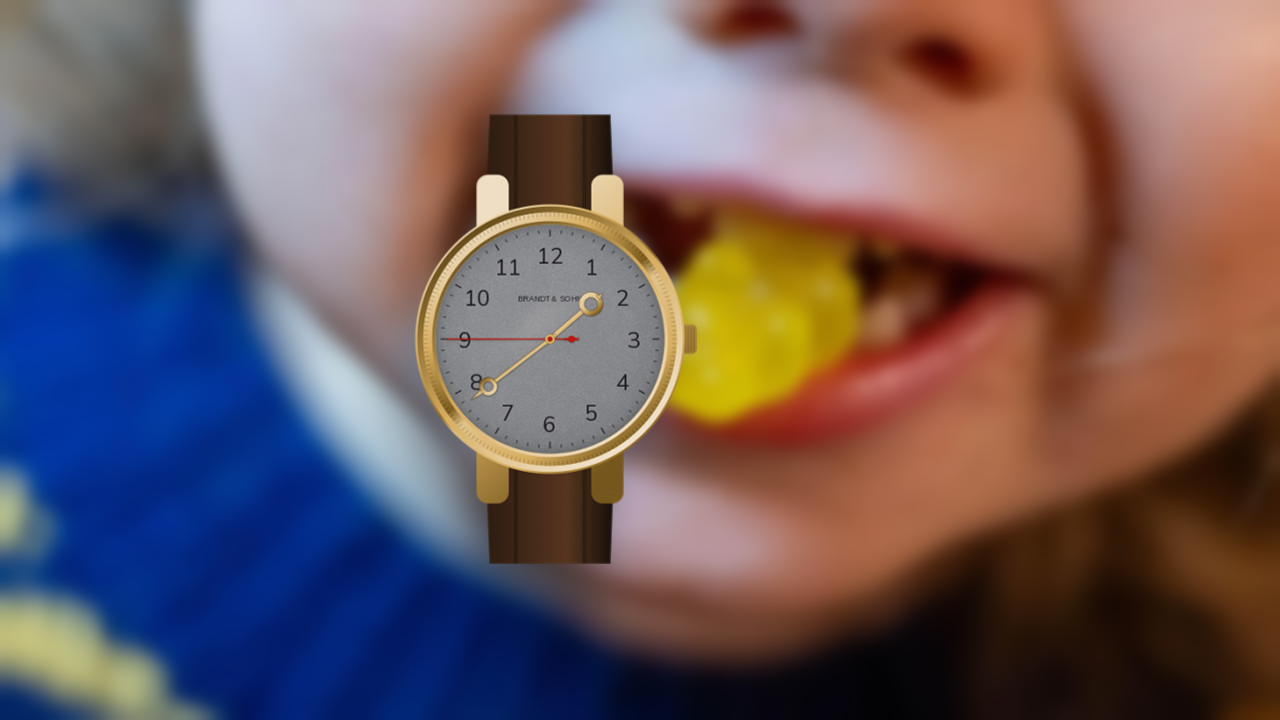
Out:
1 h 38 min 45 s
